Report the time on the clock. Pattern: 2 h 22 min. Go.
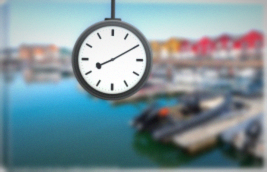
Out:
8 h 10 min
